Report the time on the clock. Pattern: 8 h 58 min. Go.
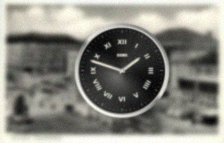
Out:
1 h 48 min
